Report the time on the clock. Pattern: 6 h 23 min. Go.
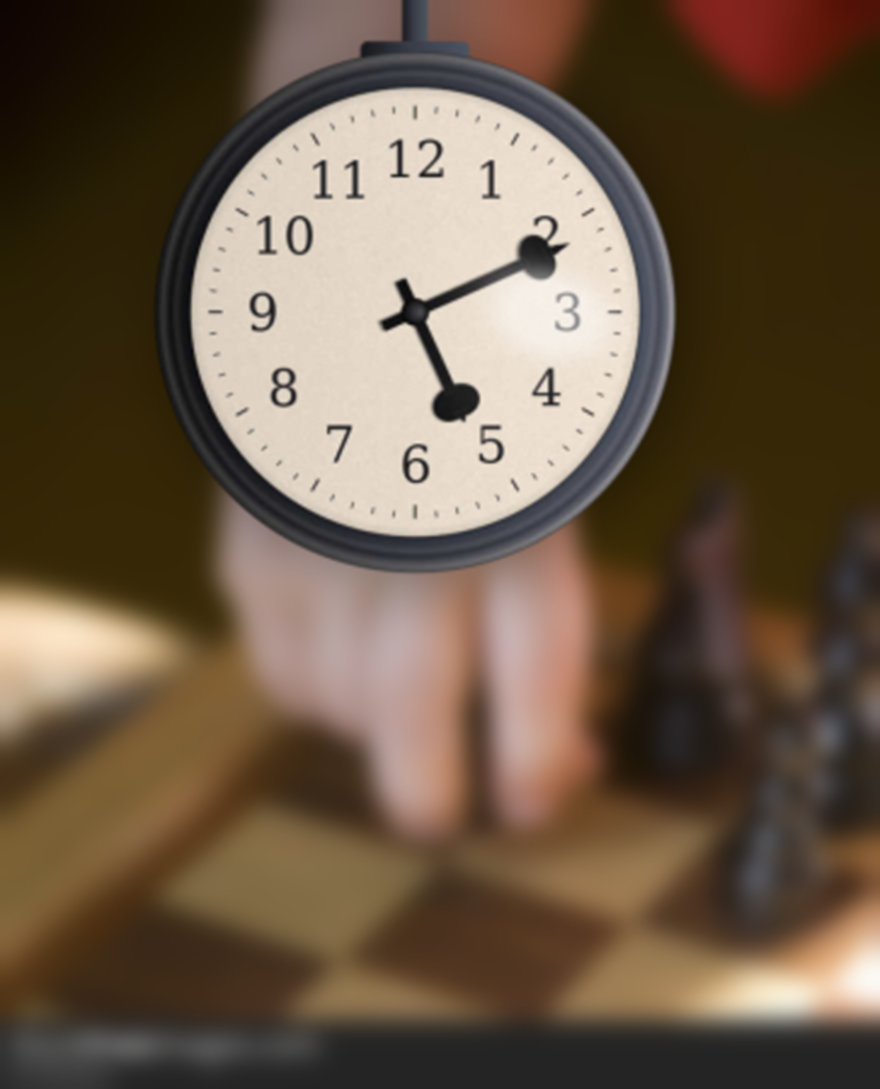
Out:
5 h 11 min
